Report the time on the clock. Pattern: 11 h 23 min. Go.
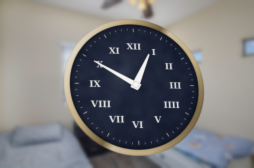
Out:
12 h 50 min
